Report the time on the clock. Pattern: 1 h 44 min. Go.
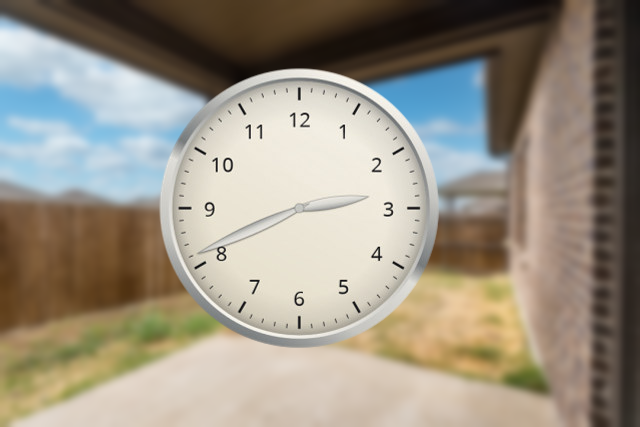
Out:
2 h 41 min
